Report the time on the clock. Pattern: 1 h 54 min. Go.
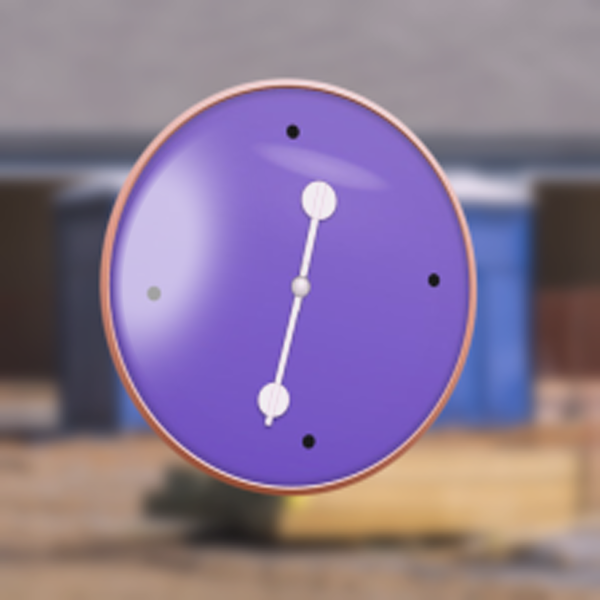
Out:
12 h 33 min
